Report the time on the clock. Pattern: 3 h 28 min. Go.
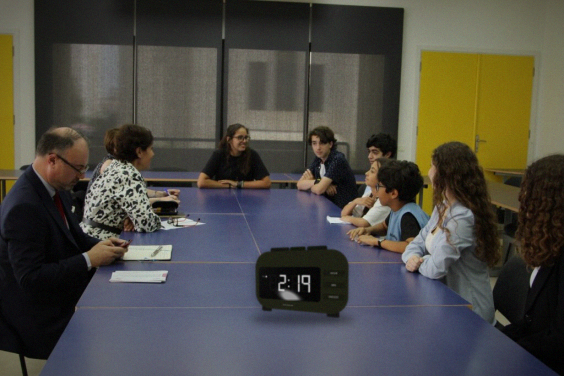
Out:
2 h 19 min
